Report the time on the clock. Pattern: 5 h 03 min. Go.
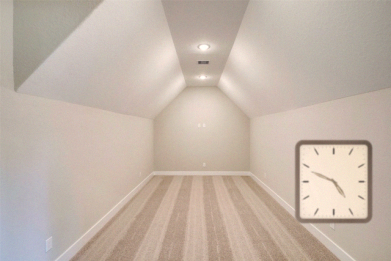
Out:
4 h 49 min
